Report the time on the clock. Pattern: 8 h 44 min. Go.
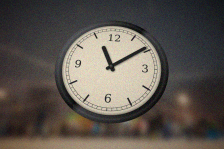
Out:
11 h 09 min
